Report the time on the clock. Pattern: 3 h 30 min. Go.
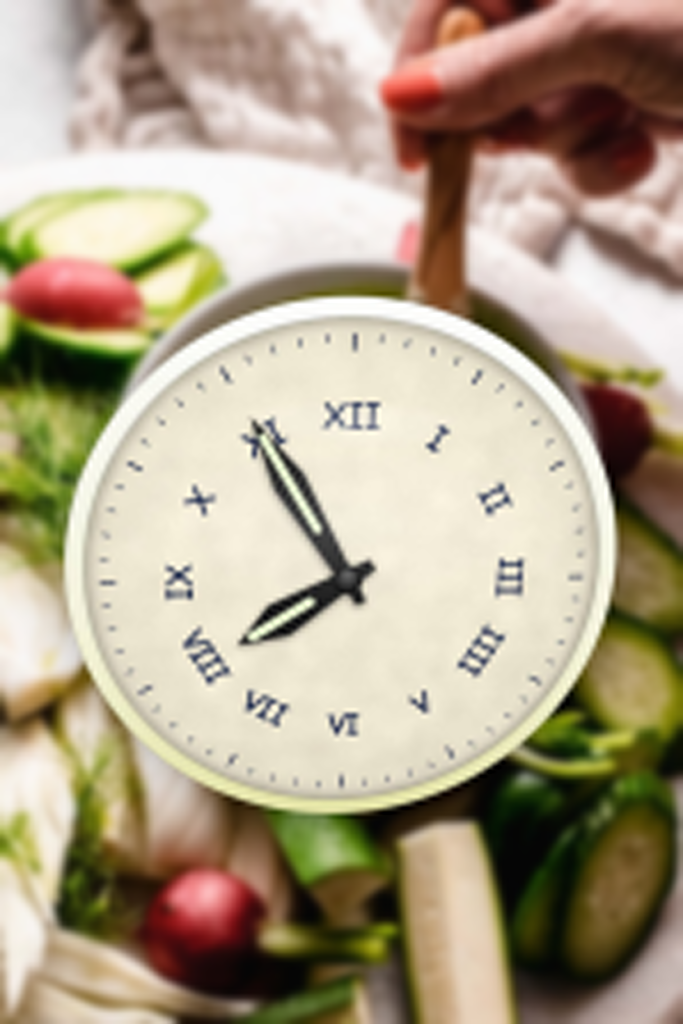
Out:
7 h 55 min
